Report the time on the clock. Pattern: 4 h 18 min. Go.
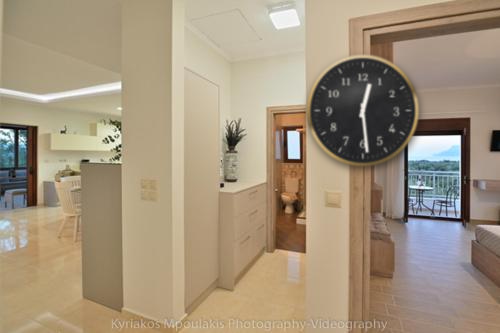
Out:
12 h 29 min
